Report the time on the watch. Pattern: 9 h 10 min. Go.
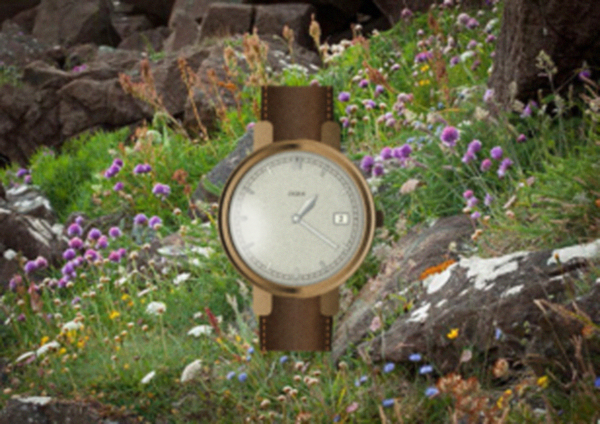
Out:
1 h 21 min
